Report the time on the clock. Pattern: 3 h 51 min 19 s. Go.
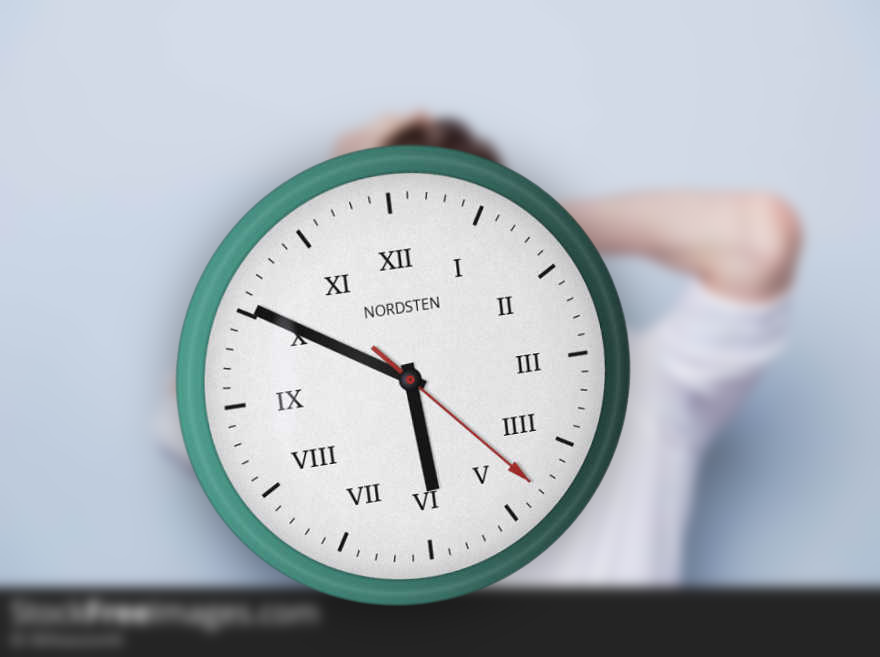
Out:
5 h 50 min 23 s
